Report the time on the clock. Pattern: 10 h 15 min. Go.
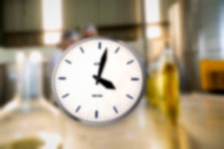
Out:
4 h 02 min
